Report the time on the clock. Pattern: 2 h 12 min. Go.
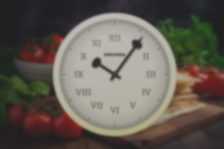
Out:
10 h 06 min
